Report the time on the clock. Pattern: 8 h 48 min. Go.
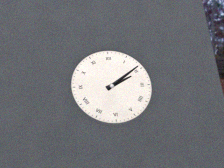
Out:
2 h 09 min
